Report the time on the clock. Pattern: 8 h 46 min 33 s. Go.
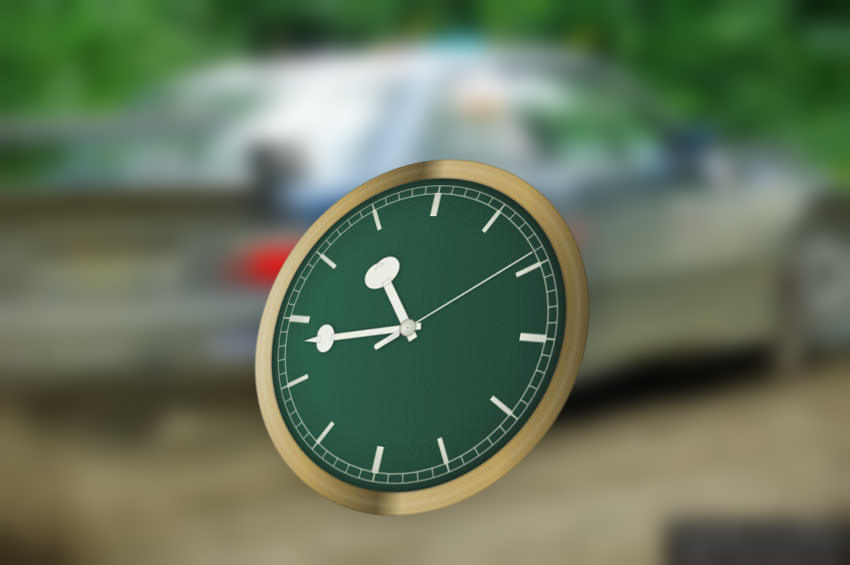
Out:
10 h 43 min 09 s
